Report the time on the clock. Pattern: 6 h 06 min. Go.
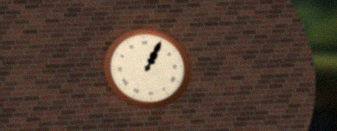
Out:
1 h 05 min
